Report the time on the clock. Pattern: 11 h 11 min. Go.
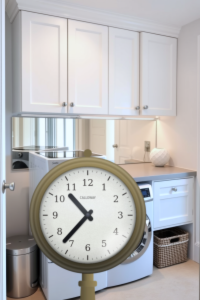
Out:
10 h 37 min
